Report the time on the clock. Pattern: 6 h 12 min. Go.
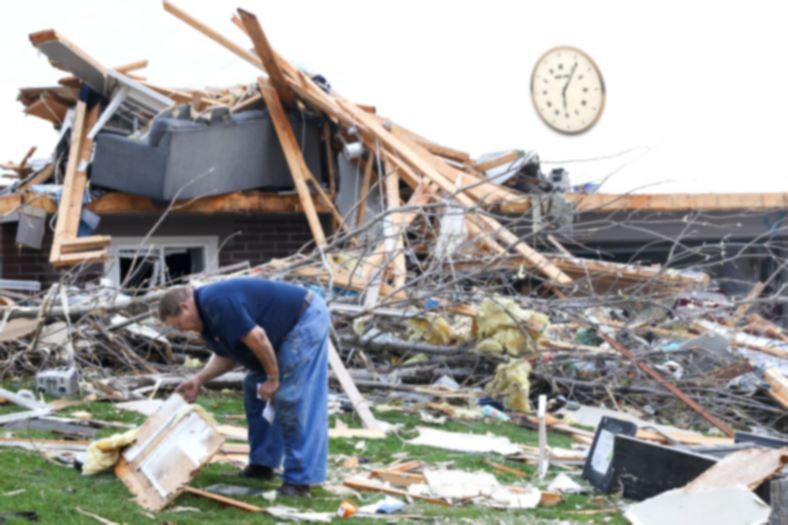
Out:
6 h 06 min
